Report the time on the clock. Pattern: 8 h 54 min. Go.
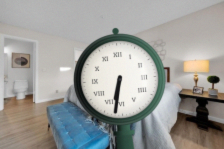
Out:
6 h 32 min
